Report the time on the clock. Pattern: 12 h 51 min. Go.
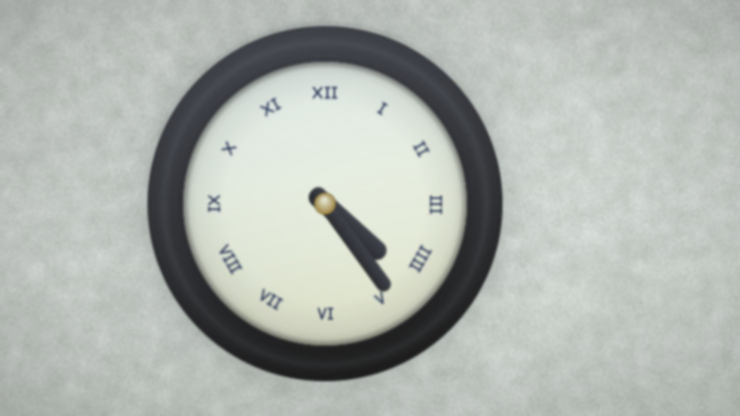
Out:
4 h 24 min
